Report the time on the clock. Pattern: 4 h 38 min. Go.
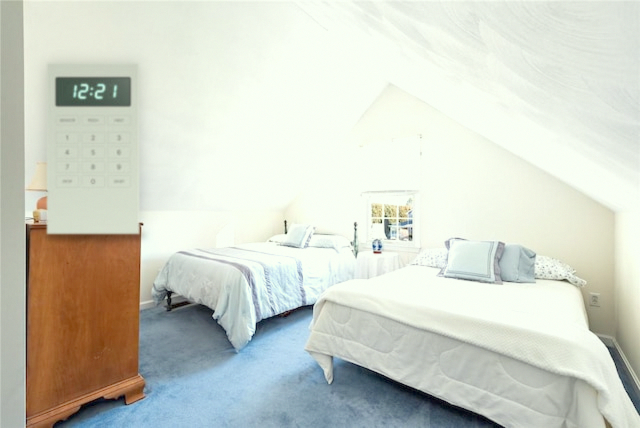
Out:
12 h 21 min
